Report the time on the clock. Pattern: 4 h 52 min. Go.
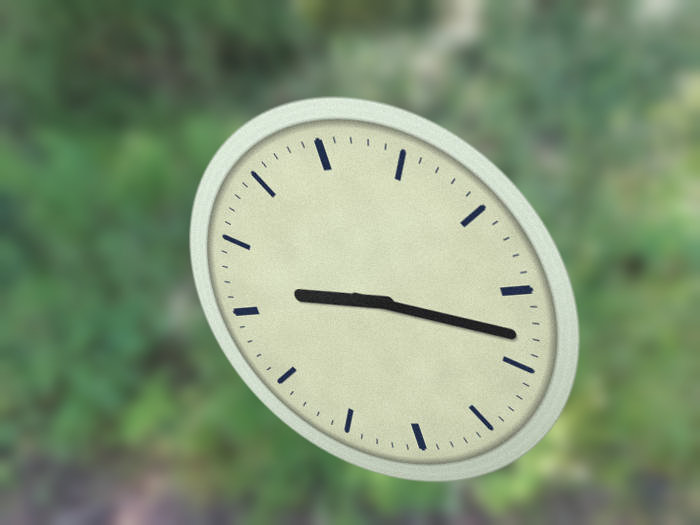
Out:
9 h 18 min
